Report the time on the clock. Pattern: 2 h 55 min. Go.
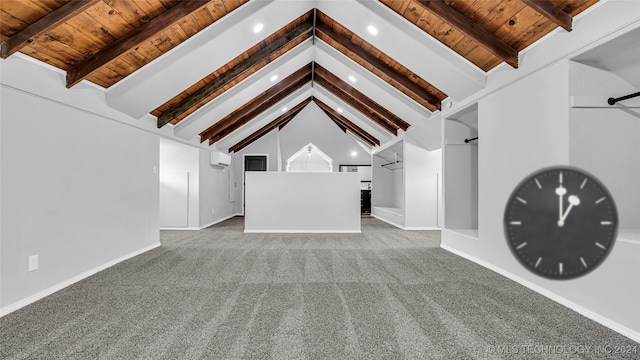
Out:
1 h 00 min
